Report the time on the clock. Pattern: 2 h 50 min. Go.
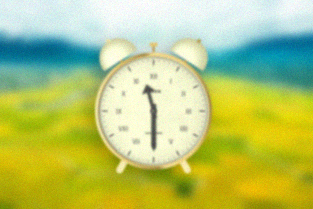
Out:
11 h 30 min
